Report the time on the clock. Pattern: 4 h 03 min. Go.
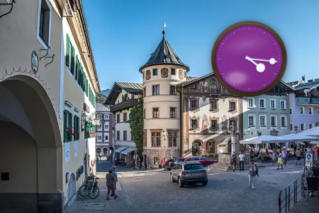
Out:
4 h 16 min
